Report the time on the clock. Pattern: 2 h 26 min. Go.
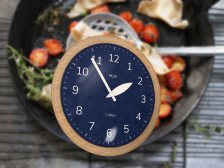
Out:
1 h 54 min
